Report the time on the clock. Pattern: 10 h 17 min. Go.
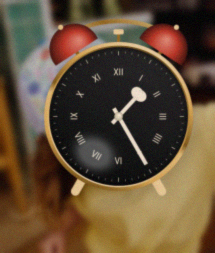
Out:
1 h 25 min
